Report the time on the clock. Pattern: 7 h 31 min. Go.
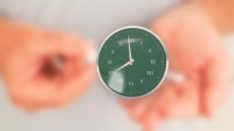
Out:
7 h 59 min
